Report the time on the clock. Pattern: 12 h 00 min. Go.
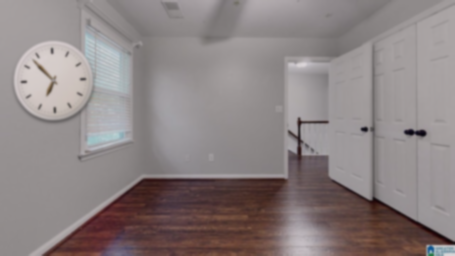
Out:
6 h 53 min
